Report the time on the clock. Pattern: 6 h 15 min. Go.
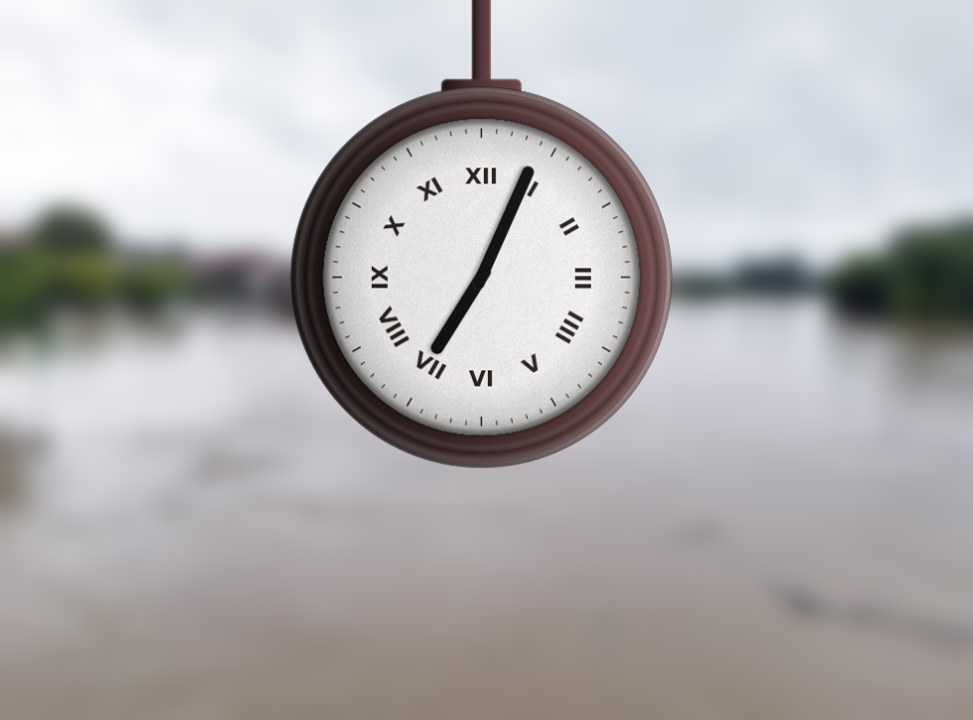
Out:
7 h 04 min
